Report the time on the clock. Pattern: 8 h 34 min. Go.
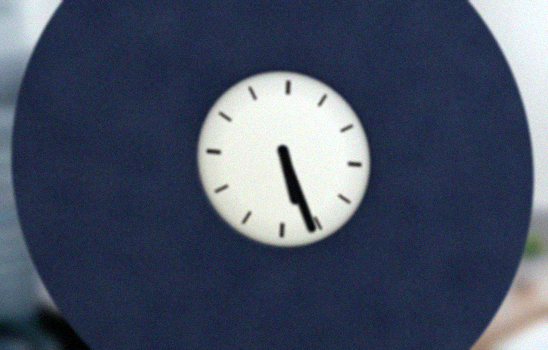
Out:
5 h 26 min
